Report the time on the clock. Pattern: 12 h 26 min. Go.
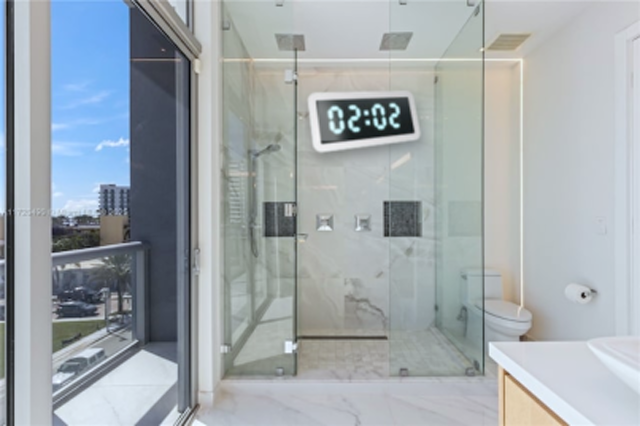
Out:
2 h 02 min
